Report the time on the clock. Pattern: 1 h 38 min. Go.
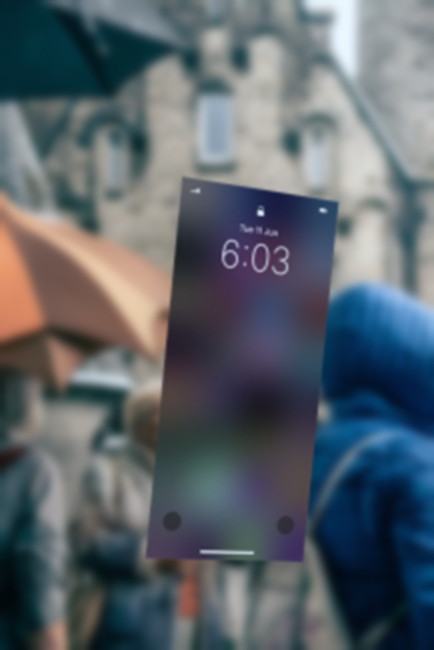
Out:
6 h 03 min
